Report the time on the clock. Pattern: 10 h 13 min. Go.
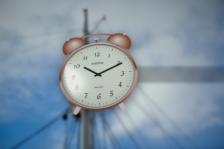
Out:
10 h 11 min
